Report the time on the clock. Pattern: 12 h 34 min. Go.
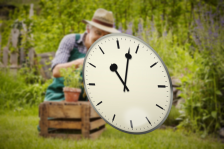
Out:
11 h 03 min
